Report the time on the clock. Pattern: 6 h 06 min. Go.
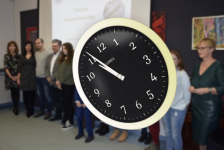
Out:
10 h 56 min
